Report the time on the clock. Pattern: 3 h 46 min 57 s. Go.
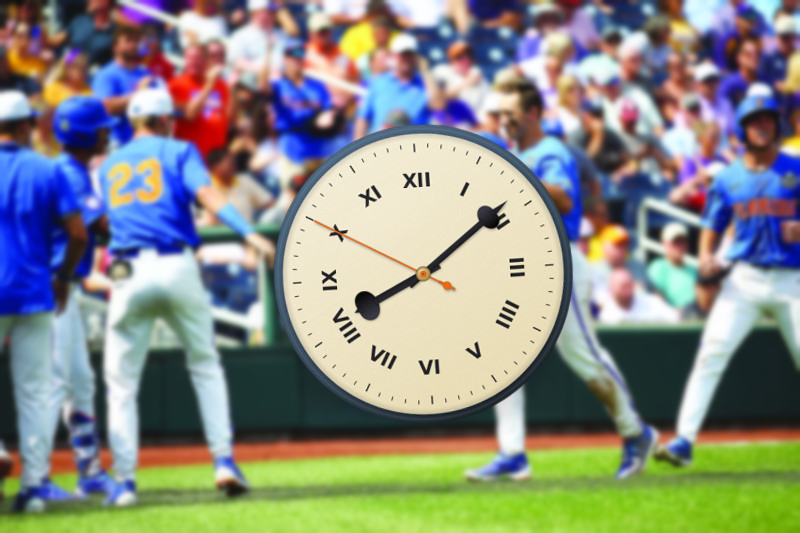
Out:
8 h 08 min 50 s
